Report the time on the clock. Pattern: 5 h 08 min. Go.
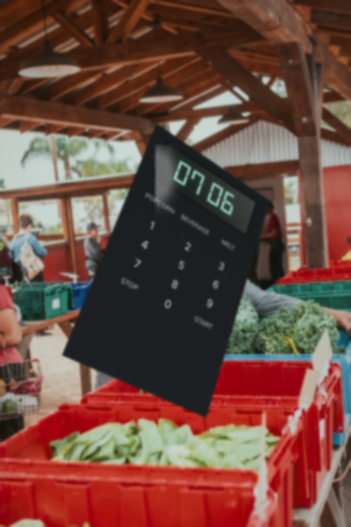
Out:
7 h 06 min
